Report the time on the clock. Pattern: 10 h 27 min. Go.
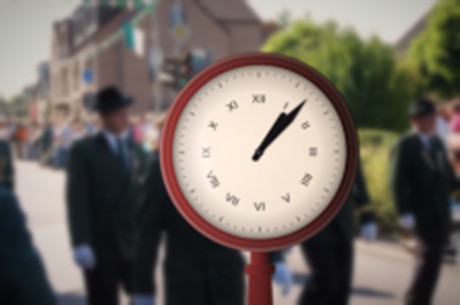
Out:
1 h 07 min
